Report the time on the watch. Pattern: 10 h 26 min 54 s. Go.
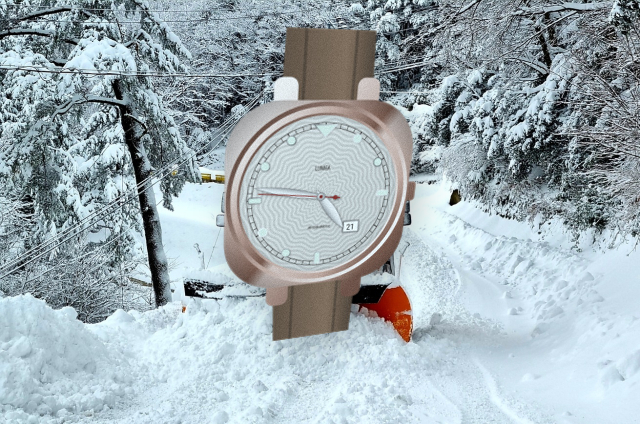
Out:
4 h 46 min 46 s
